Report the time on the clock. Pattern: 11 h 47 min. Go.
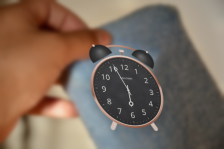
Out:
5 h 56 min
